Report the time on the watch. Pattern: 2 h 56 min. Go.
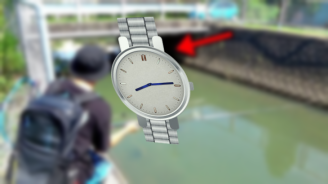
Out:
8 h 14 min
